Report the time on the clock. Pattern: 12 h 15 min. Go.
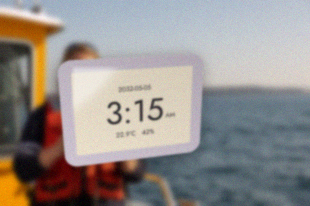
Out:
3 h 15 min
